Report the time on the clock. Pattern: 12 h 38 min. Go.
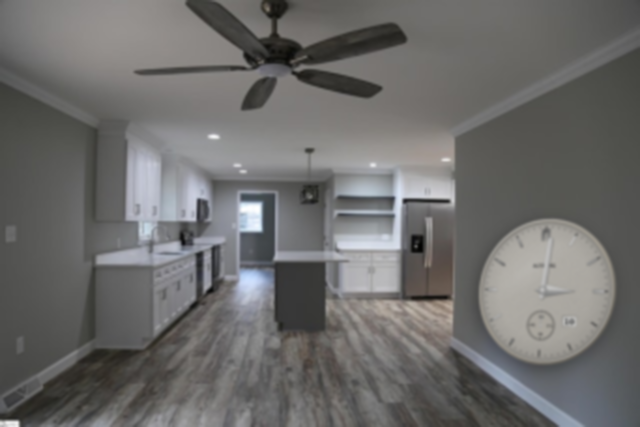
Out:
3 h 01 min
